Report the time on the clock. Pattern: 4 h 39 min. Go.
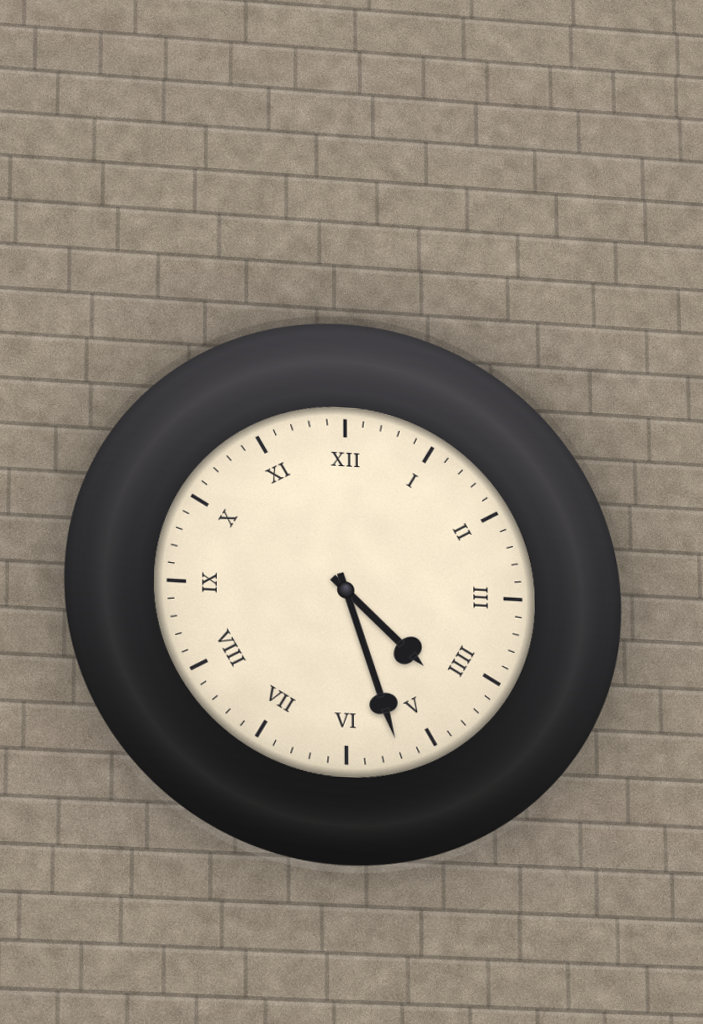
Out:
4 h 27 min
